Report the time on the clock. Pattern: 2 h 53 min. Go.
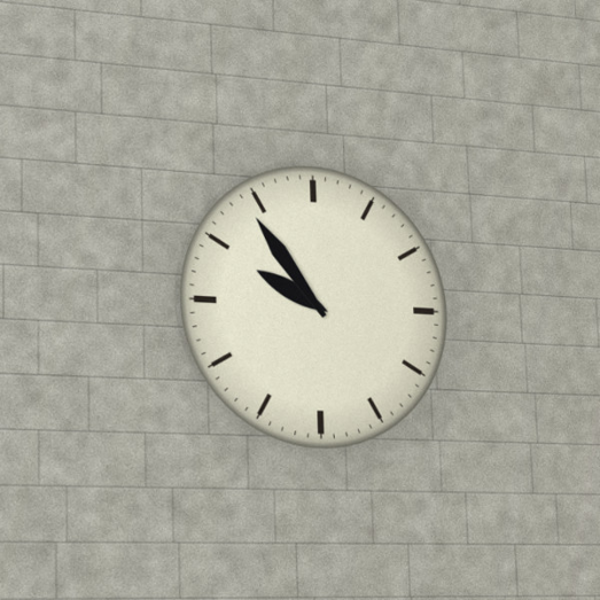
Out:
9 h 54 min
